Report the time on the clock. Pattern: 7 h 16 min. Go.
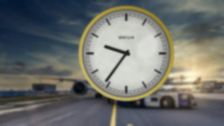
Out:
9 h 36 min
